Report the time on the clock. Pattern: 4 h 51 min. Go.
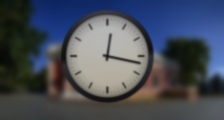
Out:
12 h 17 min
